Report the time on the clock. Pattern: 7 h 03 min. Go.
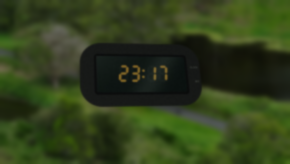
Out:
23 h 17 min
